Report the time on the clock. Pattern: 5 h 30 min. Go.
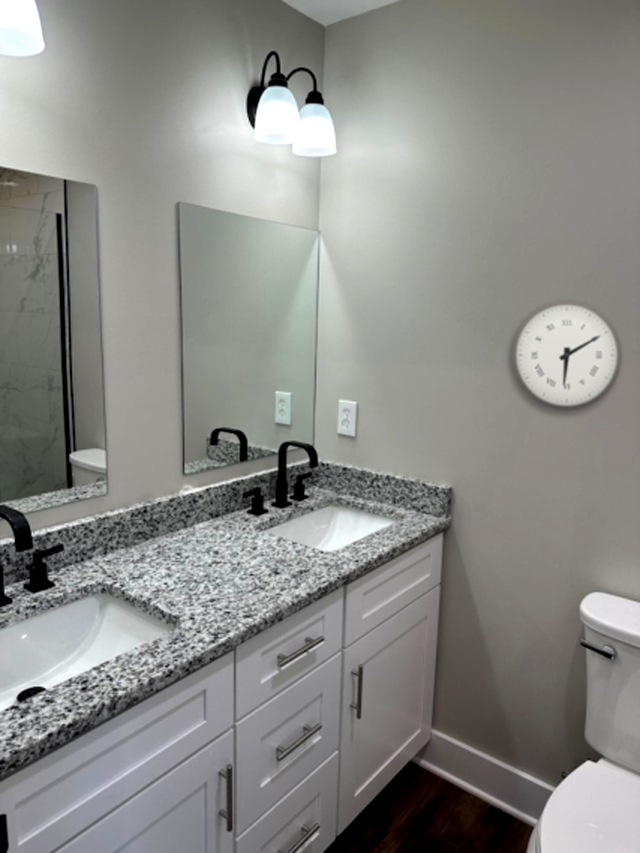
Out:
6 h 10 min
